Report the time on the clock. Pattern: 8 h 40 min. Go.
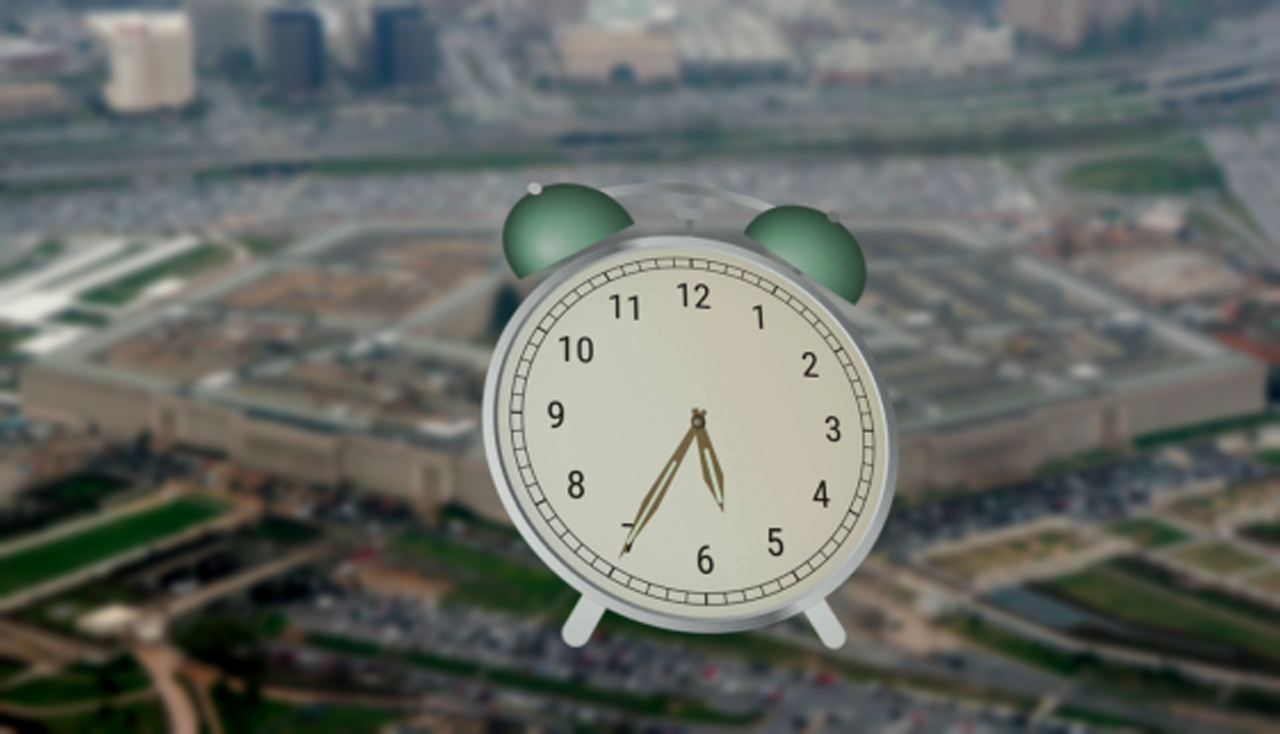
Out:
5 h 35 min
